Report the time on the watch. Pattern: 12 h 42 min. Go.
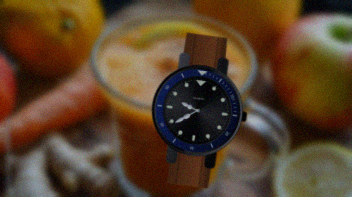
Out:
9 h 39 min
